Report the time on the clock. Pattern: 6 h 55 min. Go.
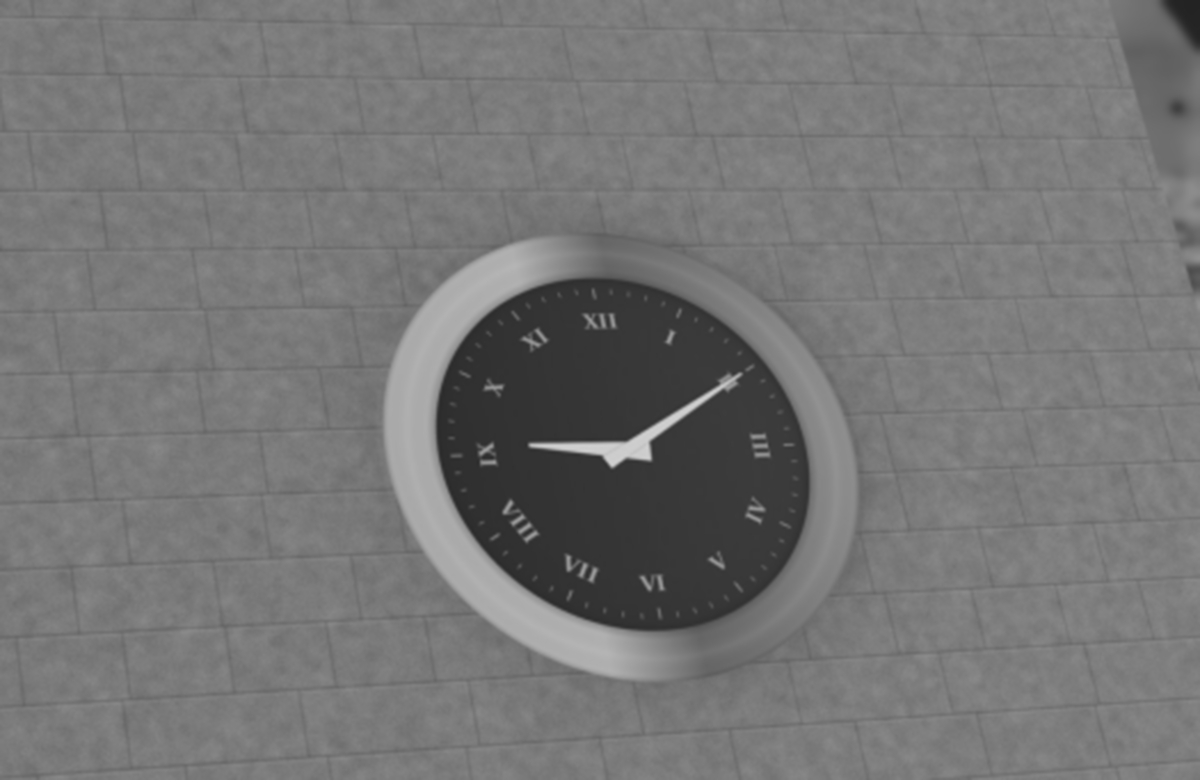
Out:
9 h 10 min
